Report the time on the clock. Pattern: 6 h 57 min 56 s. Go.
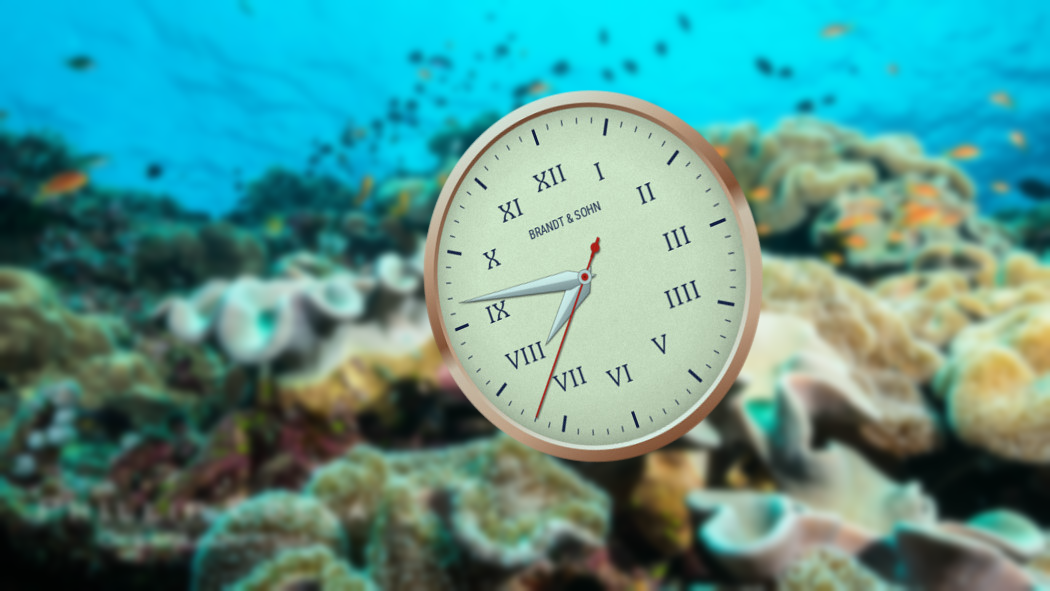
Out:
7 h 46 min 37 s
